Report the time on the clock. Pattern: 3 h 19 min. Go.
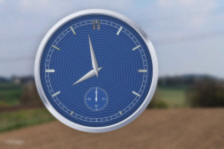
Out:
7 h 58 min
